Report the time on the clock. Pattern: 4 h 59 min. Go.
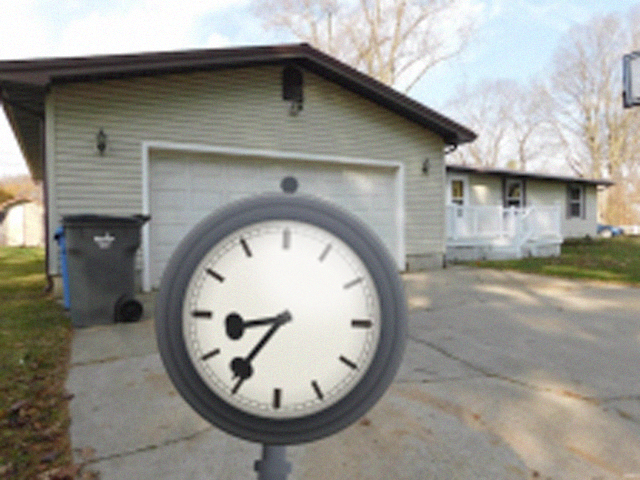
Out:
8 h 36 min
